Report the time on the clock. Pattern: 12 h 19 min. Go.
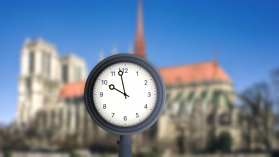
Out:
9 h 58 min
